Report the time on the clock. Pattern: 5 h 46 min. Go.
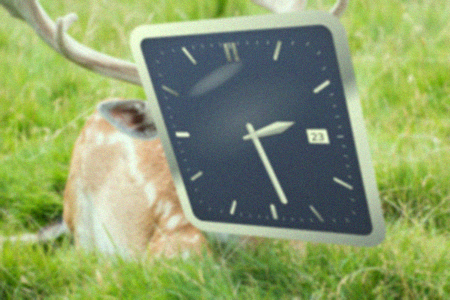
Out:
2 h 28 min
